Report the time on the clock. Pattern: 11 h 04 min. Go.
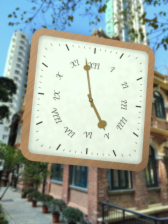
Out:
4 h 58 min
